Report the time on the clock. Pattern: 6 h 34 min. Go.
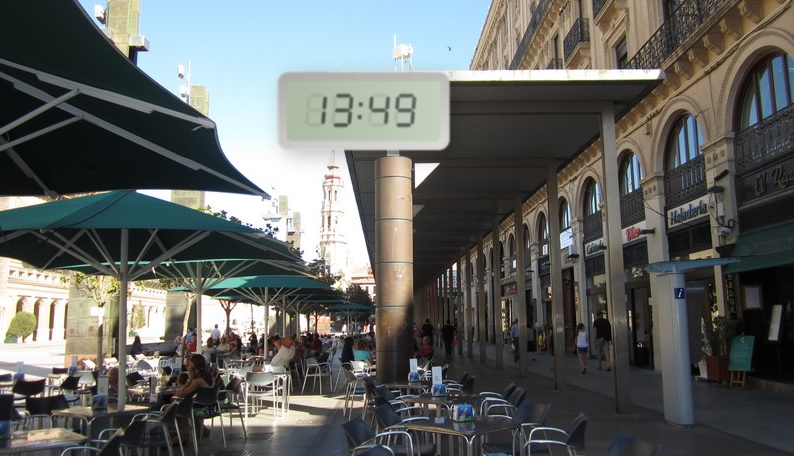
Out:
13 h 49 min
